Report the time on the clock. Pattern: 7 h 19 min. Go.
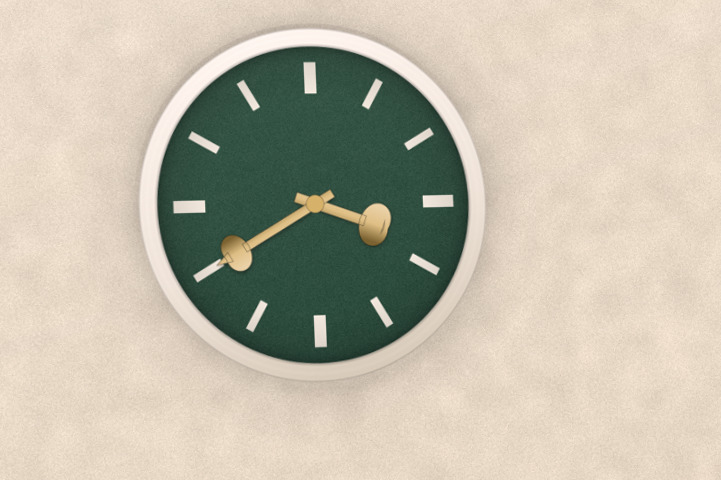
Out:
3 h 40 min
